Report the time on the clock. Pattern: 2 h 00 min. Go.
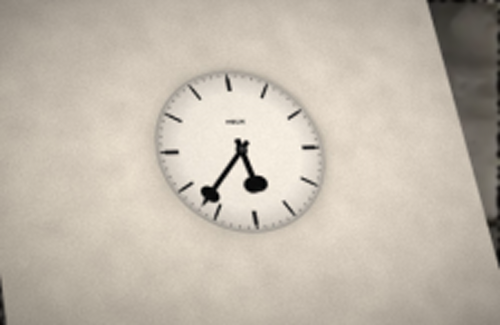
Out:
5 h 37 min
